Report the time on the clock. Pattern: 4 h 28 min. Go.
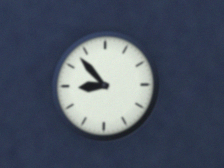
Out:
8 h 53 min
